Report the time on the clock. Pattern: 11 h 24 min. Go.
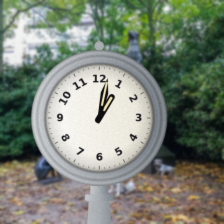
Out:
1 h 02 min
